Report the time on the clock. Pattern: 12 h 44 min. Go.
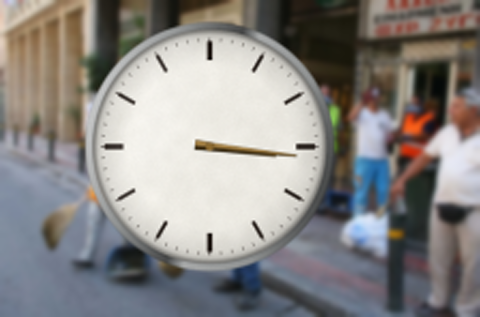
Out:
3 h 16 min
